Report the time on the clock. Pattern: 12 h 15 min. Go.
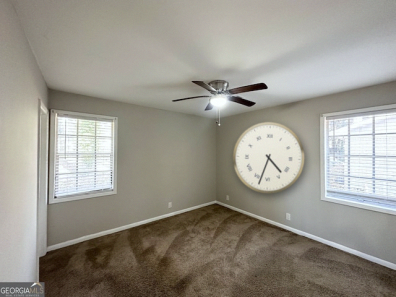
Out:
4 h 33 min
